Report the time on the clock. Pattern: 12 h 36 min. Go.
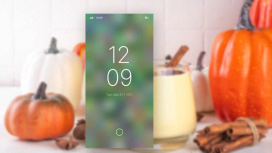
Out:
12 h 09 min
